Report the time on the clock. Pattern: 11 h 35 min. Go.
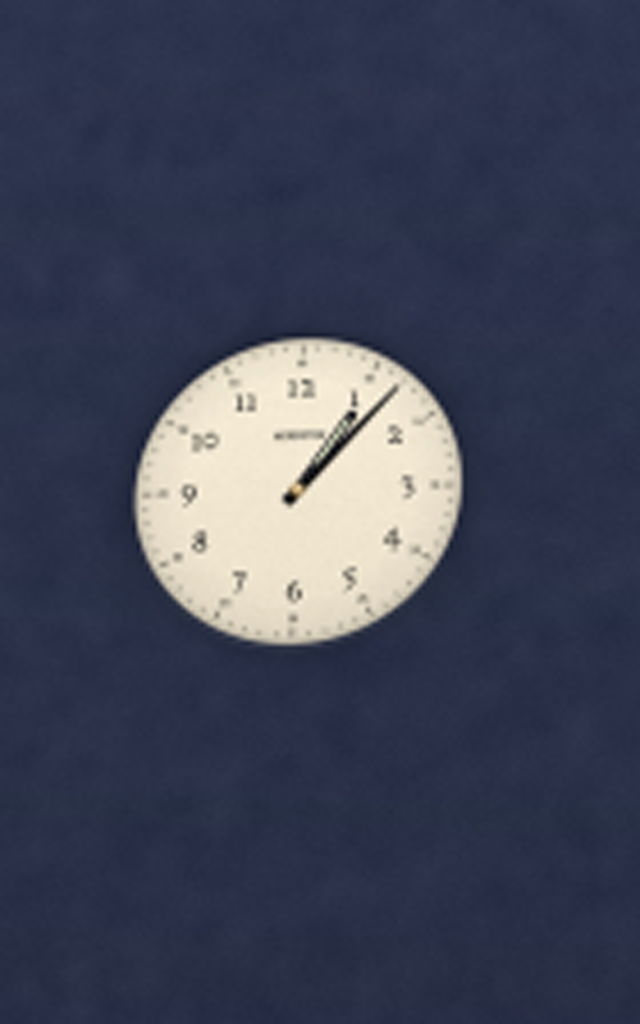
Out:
1 h 07 min
